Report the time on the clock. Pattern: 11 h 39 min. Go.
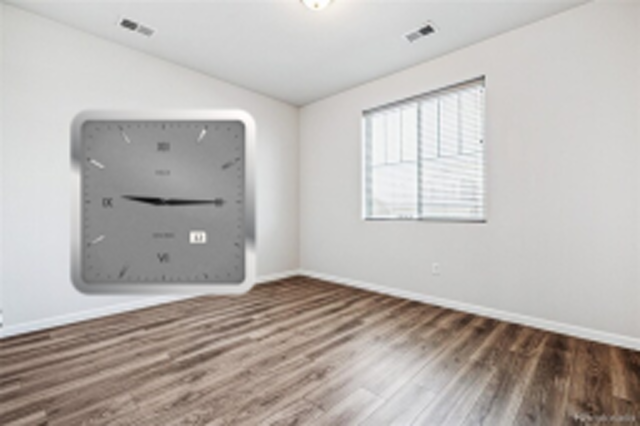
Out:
9 h 15 min
